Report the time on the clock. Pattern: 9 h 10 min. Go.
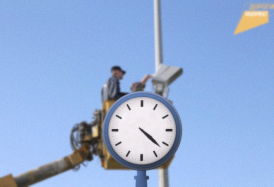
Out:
4 h 22 min
